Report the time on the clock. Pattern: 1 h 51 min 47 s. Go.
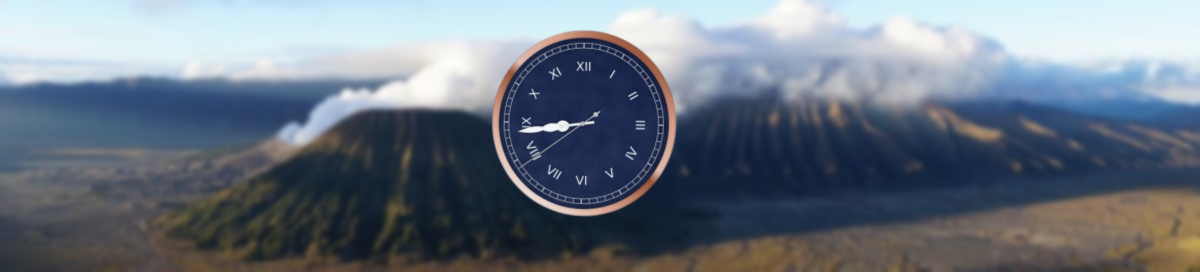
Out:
8 h 43 min 39 s
